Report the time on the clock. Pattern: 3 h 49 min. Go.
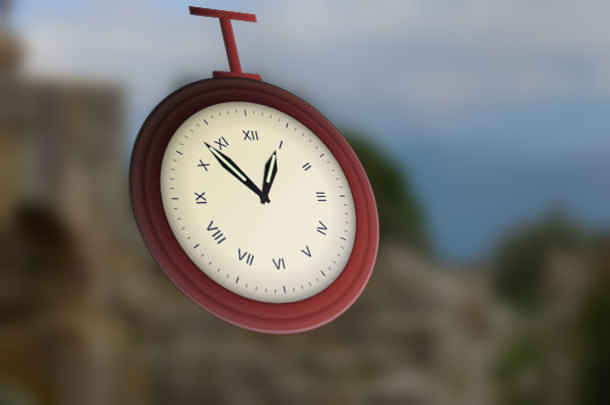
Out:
12 h 53 min
